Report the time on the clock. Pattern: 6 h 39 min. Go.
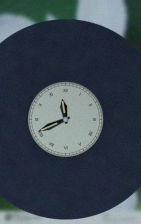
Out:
11 h 41 min
